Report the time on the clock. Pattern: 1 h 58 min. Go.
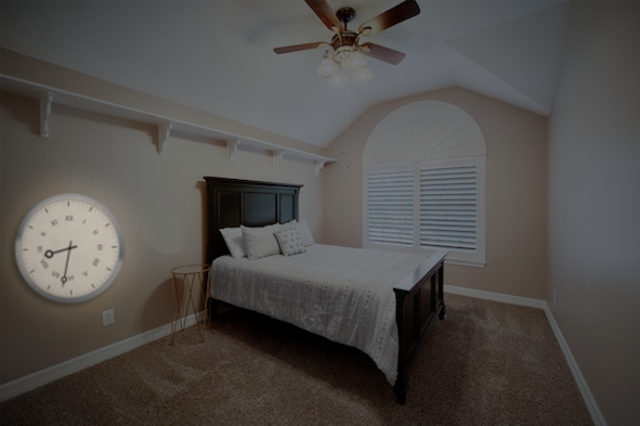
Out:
8 h 32 min
